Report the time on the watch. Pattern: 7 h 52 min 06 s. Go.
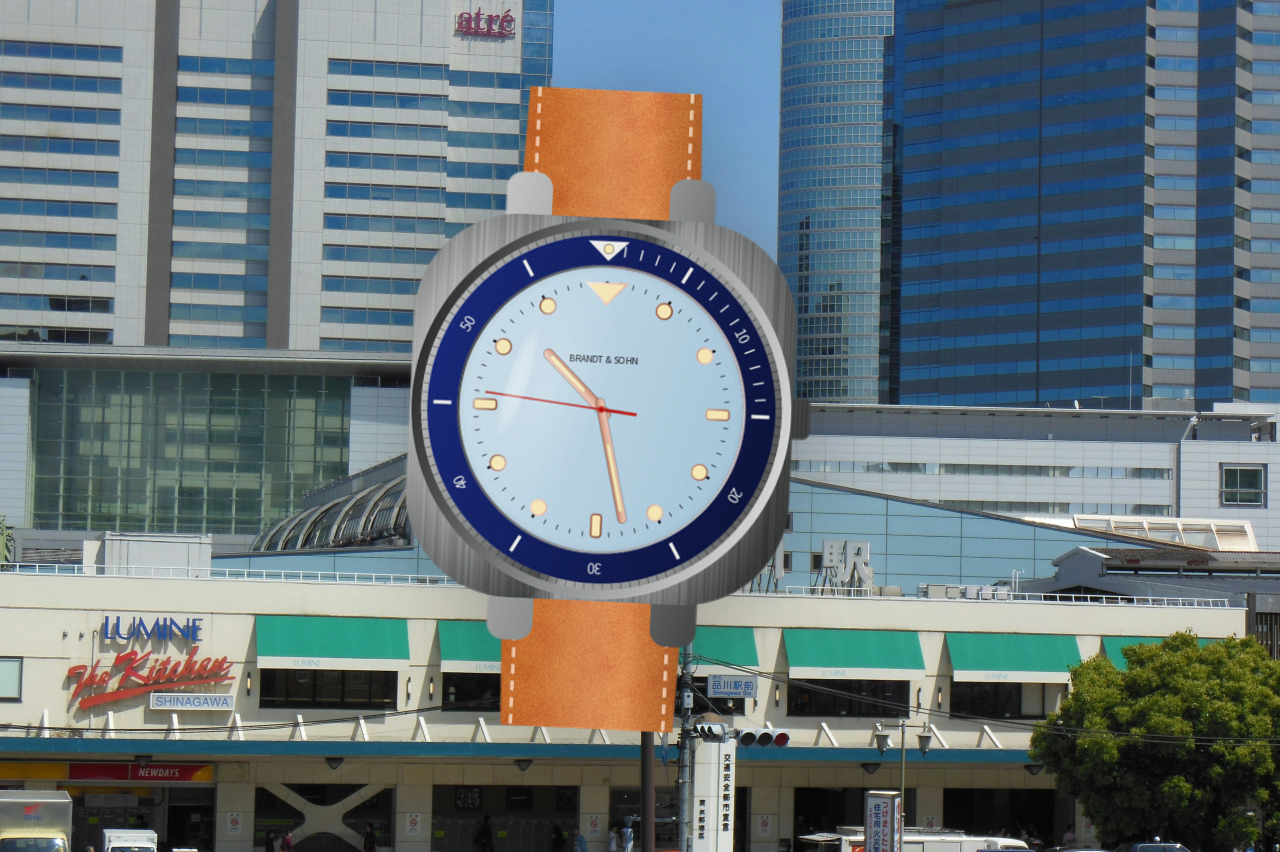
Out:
10 h 27 min 46 s
